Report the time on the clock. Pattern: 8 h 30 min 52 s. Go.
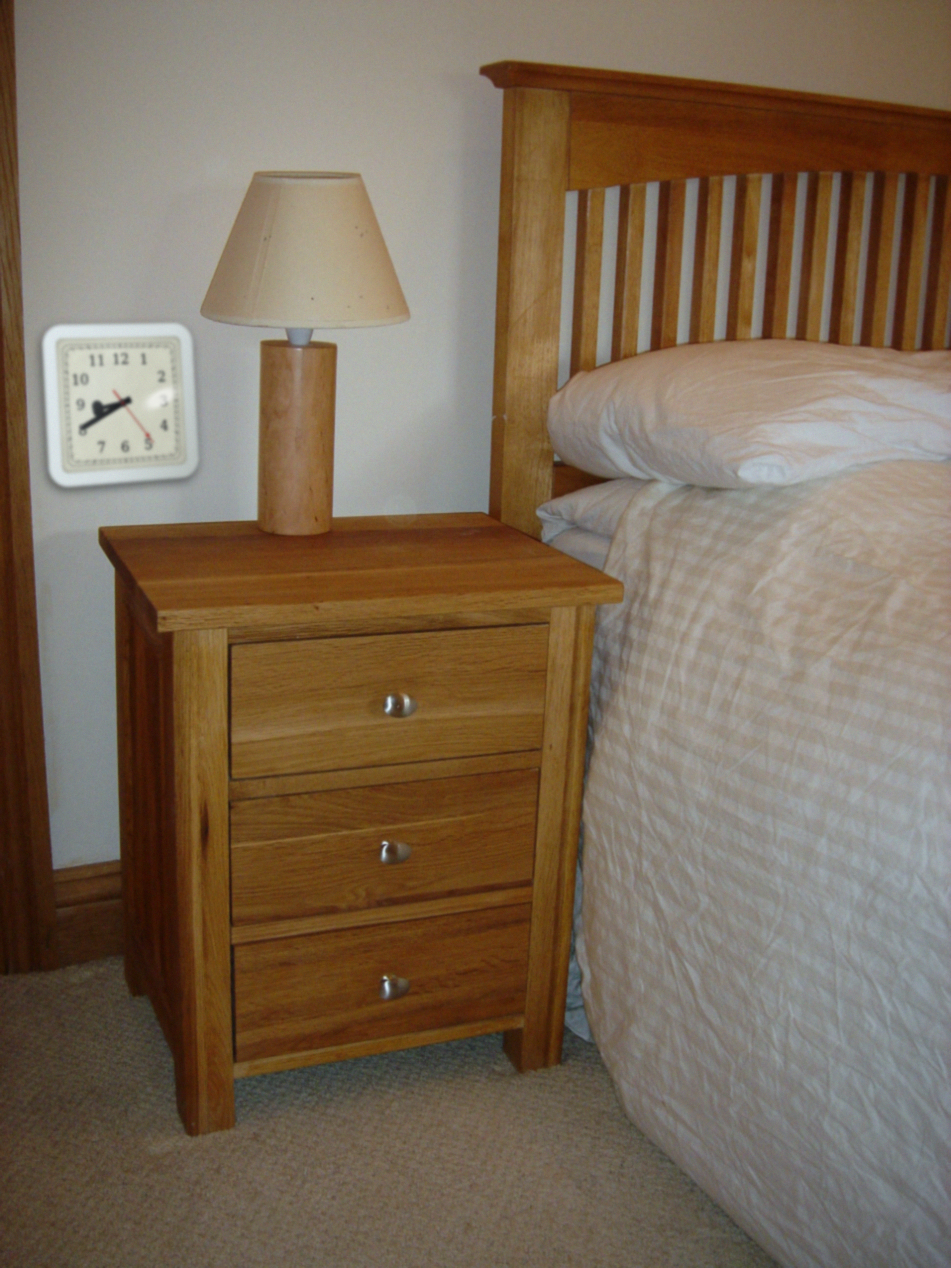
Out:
8 h 40 min 24 s
